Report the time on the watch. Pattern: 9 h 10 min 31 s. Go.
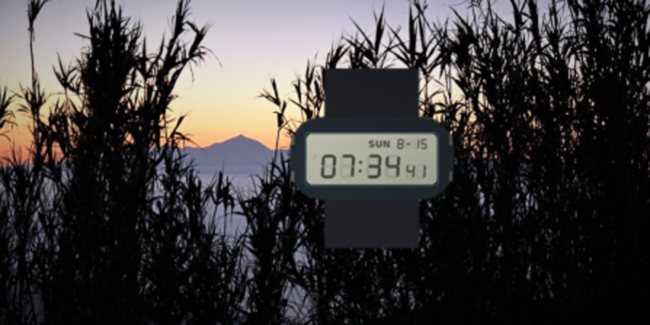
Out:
7 h 34 min 41 s
